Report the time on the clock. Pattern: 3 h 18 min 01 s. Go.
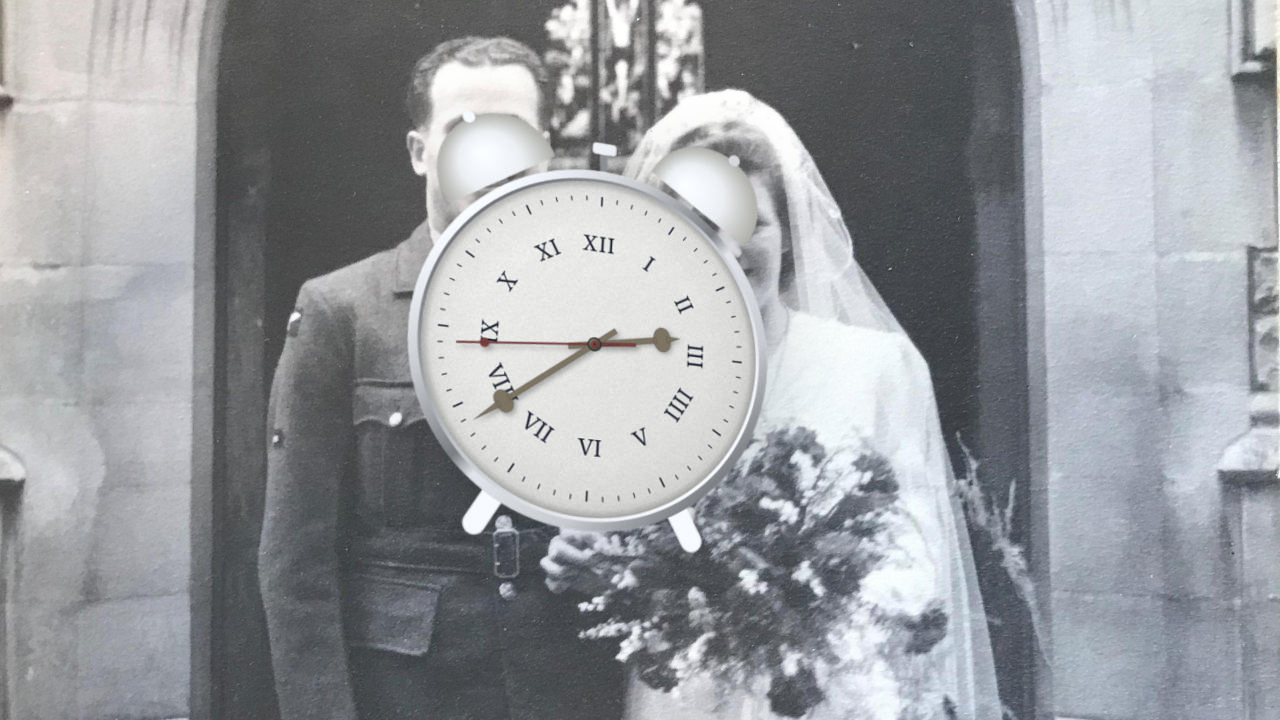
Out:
2 h 38 min 44 s
